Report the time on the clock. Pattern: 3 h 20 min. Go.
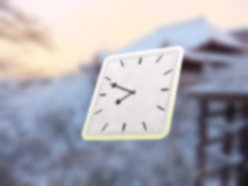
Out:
7 h 49 min
